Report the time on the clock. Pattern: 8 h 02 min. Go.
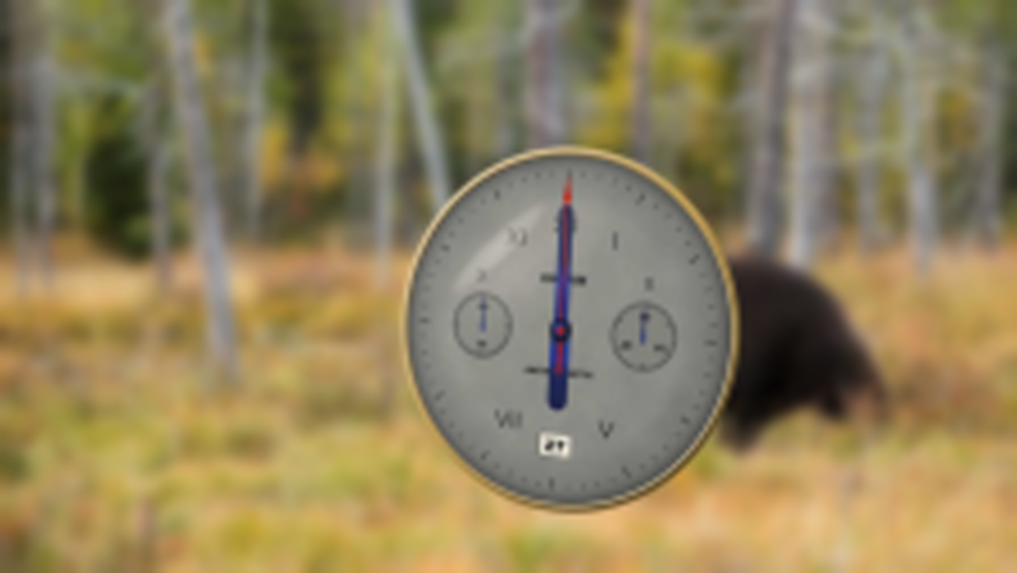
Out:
6 h 00 min
